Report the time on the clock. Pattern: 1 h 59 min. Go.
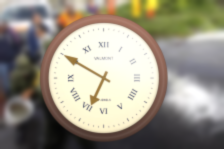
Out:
6 h 50 min
